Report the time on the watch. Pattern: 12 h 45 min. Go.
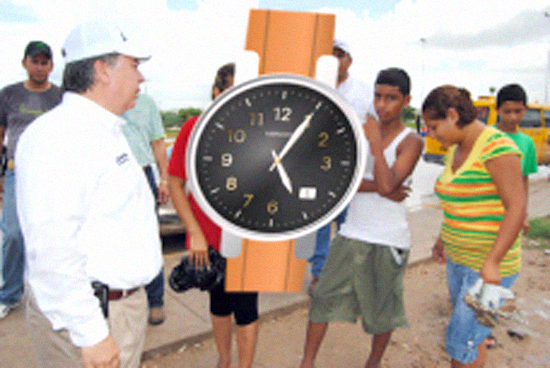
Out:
5 h 05 min
